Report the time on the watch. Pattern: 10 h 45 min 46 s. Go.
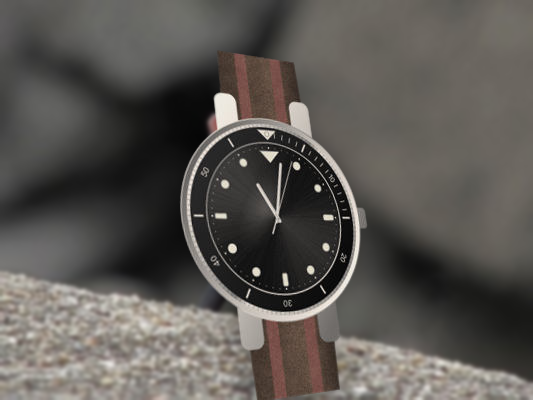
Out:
11 h 02 min 04 s
